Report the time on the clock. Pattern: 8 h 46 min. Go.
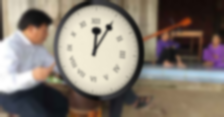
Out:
12 h 05 min
